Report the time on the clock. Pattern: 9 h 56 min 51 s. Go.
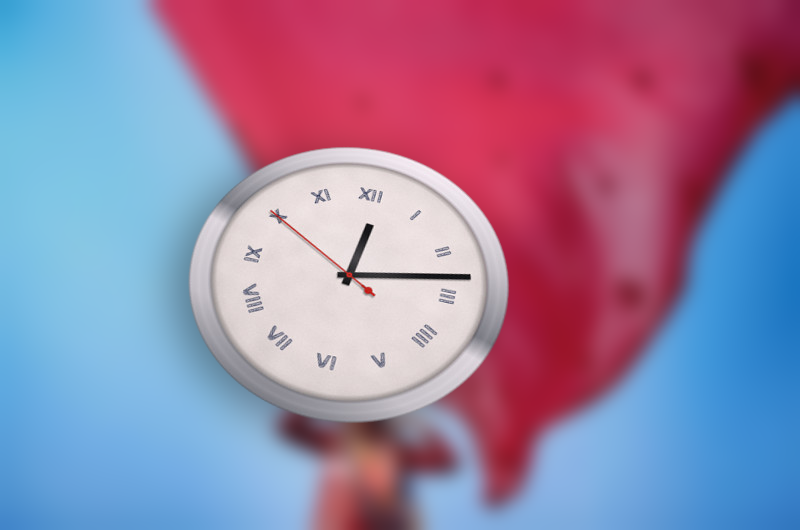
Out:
12 h 12 min 50 s
